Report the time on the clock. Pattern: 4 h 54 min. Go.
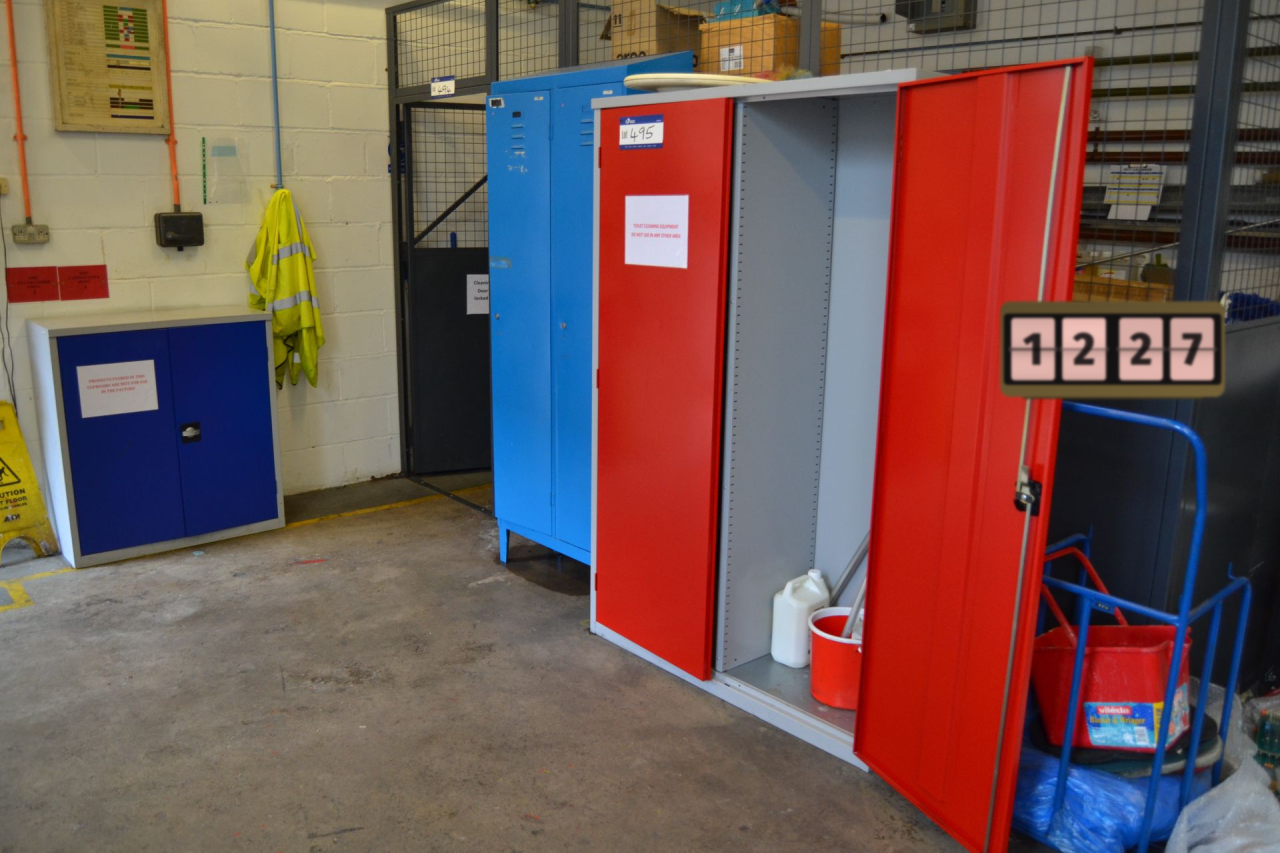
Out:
12 h 27 min
